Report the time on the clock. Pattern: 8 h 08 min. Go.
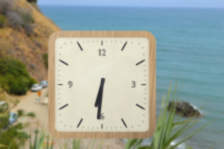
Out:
6 h 31 min
